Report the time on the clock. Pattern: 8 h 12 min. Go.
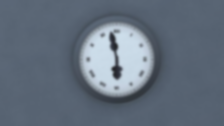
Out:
5 h 58 min
